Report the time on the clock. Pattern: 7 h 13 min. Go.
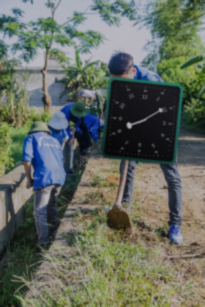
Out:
8 h 09 min
